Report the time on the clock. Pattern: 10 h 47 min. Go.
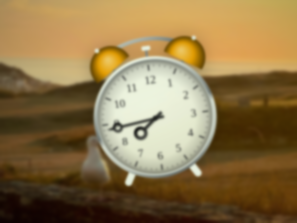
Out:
7 h 44 min
